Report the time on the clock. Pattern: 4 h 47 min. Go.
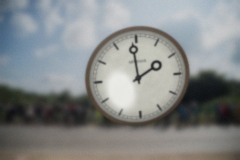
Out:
1 h 59 min
